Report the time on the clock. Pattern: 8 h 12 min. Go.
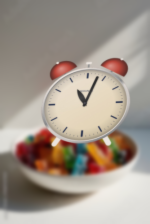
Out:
11 h 03 min
